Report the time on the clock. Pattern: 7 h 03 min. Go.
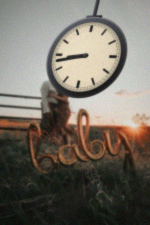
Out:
8 h 43 min
